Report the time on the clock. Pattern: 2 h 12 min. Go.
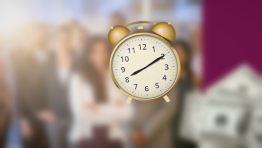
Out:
8 h 10 min
